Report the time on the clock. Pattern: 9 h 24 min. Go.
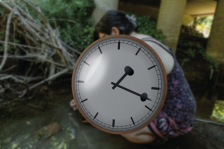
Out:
1 h 18 min
